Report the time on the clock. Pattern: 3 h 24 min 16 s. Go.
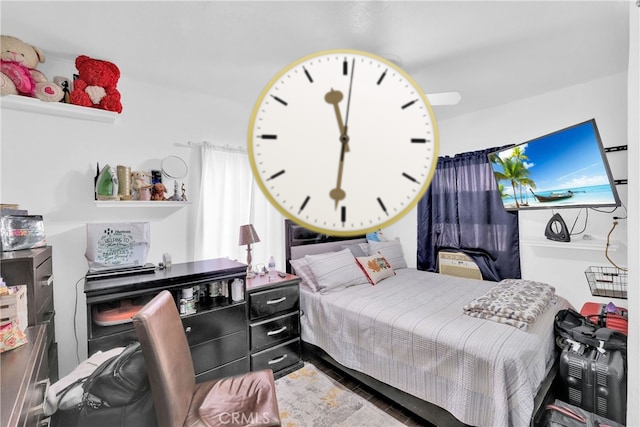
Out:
11 h 31 min 01 s
